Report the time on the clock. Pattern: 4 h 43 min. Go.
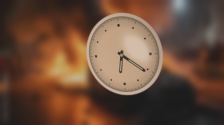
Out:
6 h 21 min
